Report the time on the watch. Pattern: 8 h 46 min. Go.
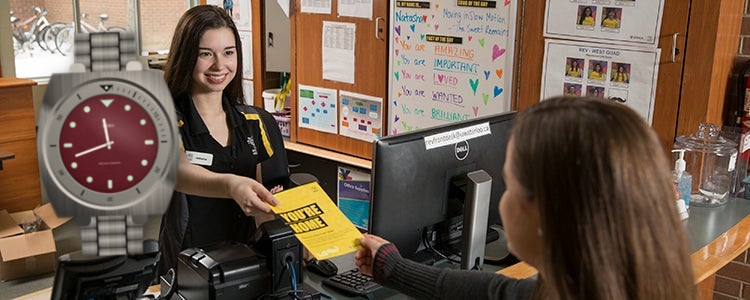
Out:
11 h 42 min
